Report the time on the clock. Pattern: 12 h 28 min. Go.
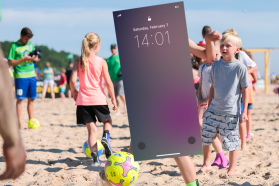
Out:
14 h 01 min
